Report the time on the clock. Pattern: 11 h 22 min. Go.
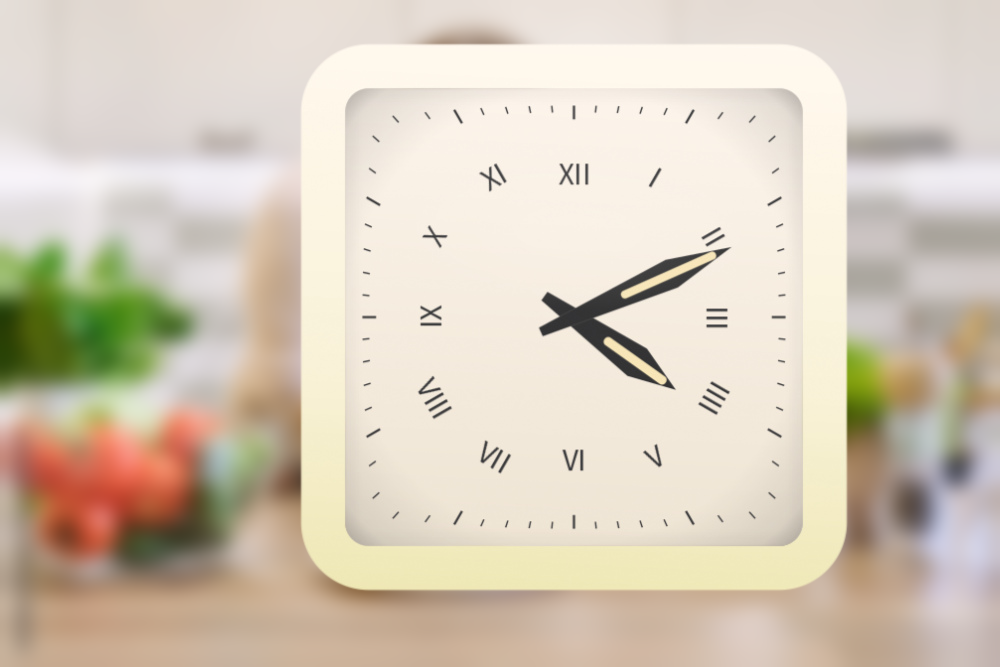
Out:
4 h 11 min
